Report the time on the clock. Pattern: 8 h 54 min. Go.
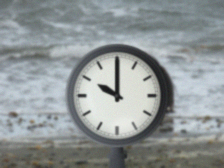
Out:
10 h 00 min
